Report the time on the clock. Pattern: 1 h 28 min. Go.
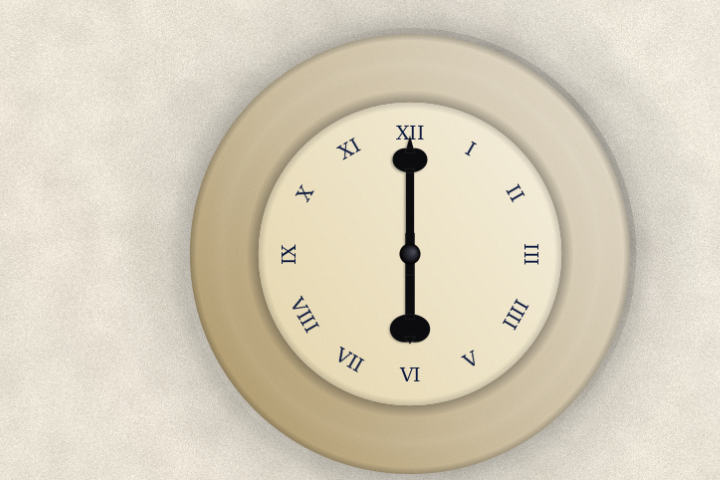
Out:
6 h 00 min
